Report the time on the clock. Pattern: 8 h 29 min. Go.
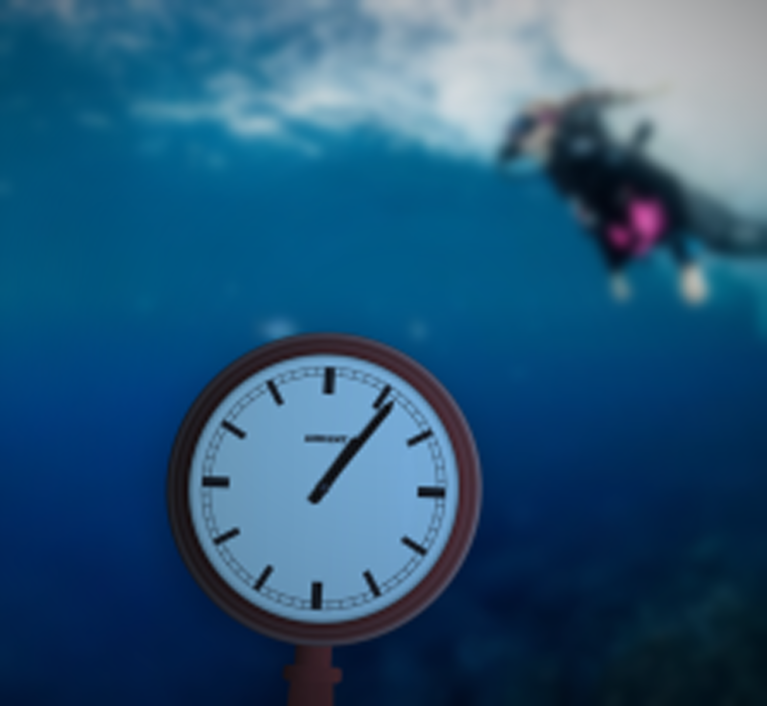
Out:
1 h 06 min
